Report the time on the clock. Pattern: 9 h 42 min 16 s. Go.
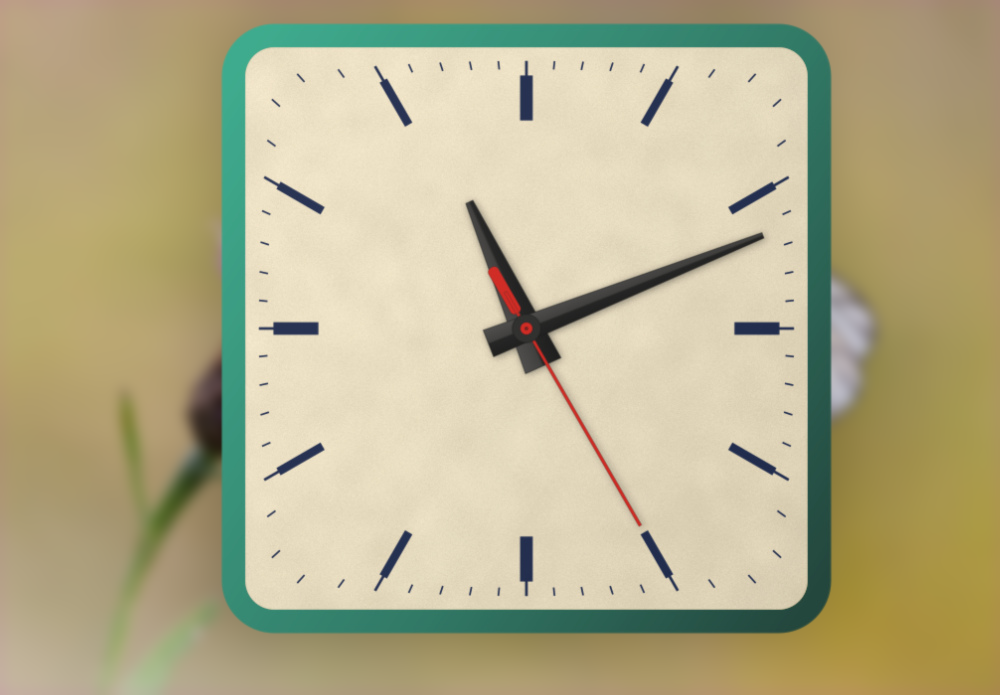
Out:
11 h 11 min 25 s
